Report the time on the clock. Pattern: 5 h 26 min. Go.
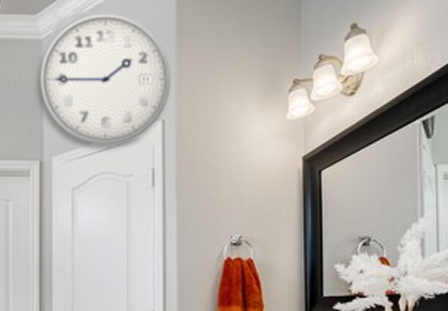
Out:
1 h 45 min
